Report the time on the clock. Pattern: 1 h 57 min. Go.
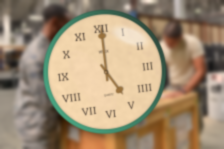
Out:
5 h 00 min
